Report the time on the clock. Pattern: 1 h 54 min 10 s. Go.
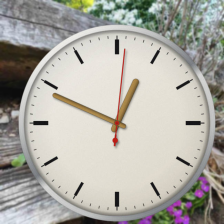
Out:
12 h 49 min 01 s
